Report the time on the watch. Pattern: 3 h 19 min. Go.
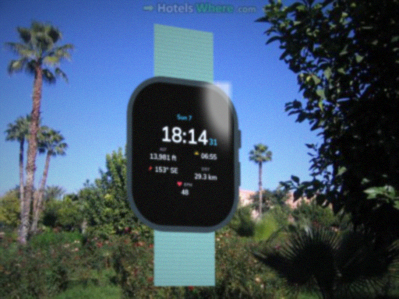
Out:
18 h 14 min
